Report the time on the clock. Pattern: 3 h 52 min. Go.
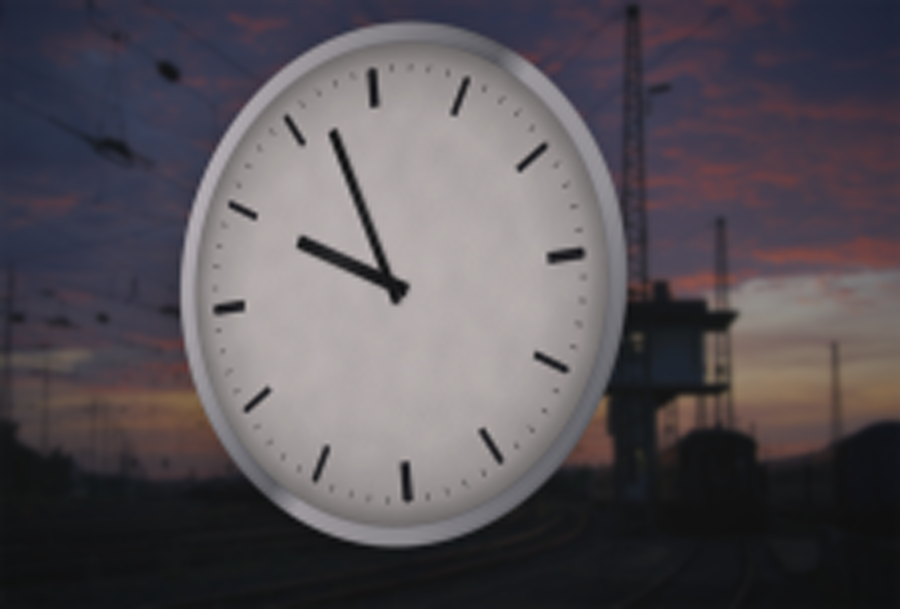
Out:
9 h 57 min
